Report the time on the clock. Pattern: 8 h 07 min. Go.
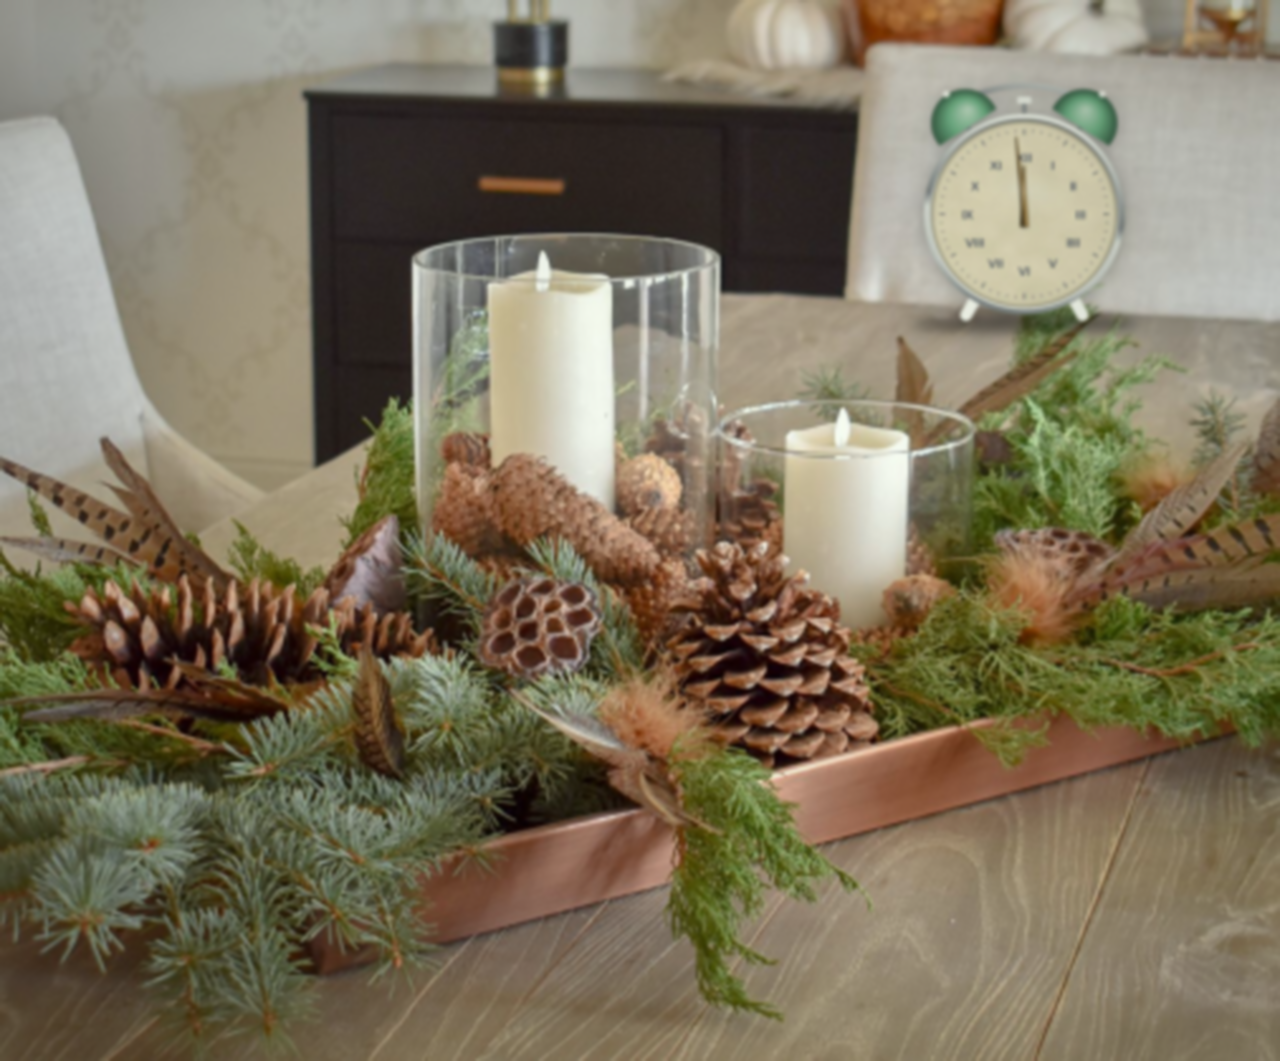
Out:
11 h 59 min
